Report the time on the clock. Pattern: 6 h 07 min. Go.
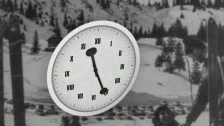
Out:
11 h 26 min
